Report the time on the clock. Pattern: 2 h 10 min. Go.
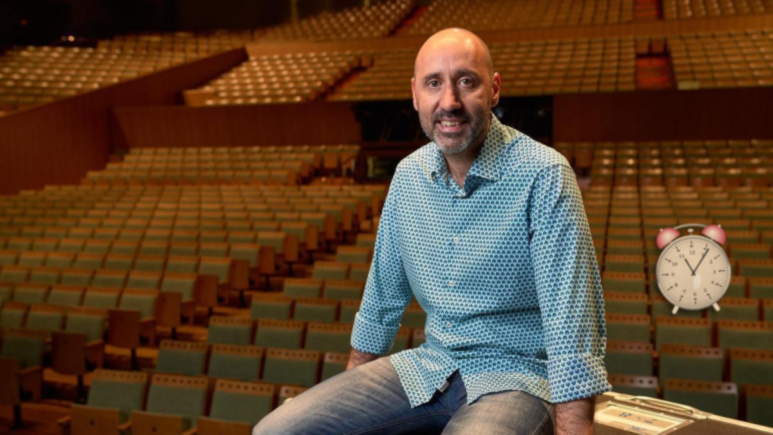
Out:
11 h 06 min
